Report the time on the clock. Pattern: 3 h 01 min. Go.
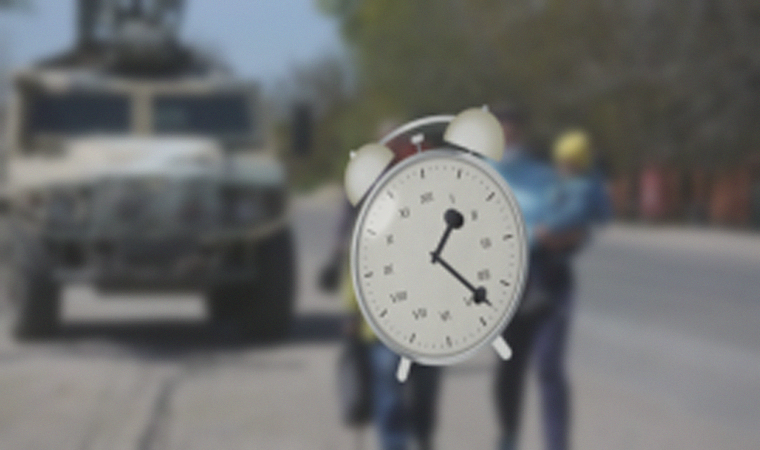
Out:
1 h 23 min
